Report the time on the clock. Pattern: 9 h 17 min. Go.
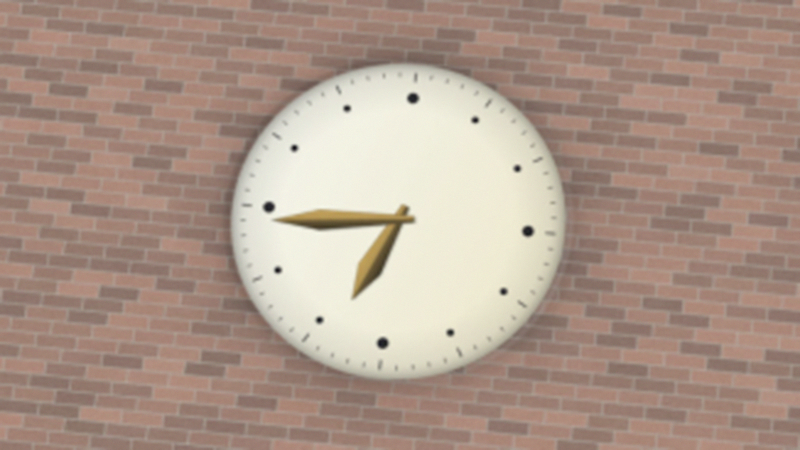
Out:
6 h 44 min
